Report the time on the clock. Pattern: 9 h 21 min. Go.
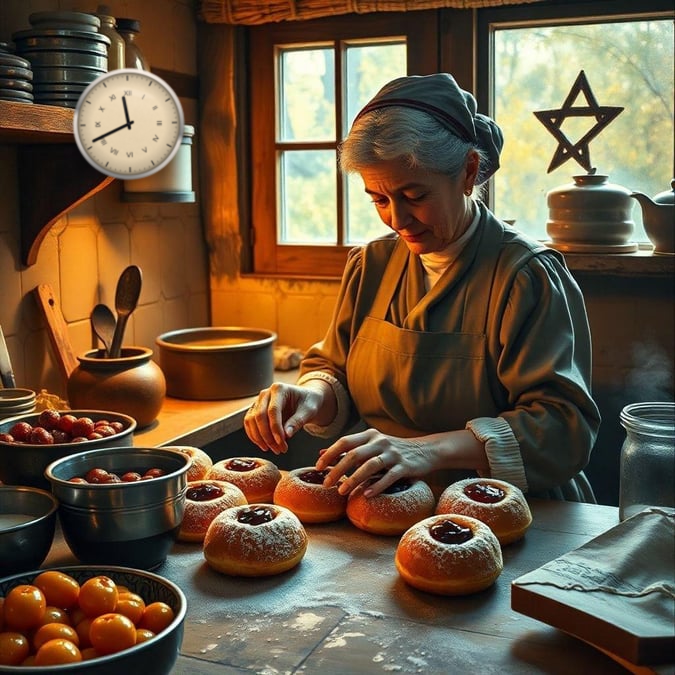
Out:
11 h 41 min
